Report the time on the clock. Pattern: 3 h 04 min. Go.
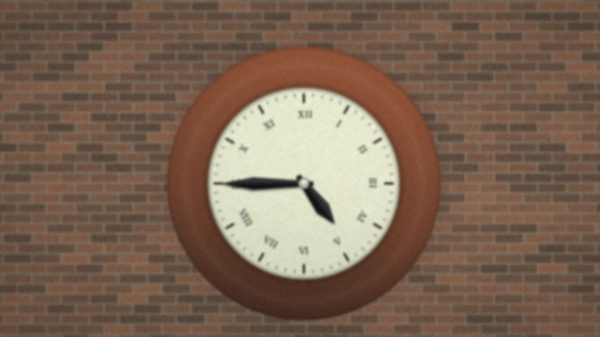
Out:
4 h 45 min
